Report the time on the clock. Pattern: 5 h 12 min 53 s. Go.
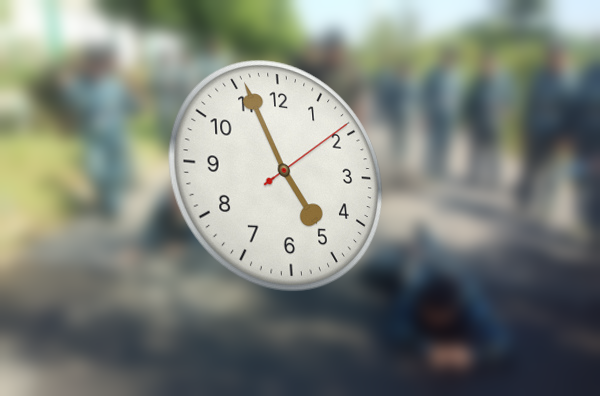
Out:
4 h 56 min 09 s
